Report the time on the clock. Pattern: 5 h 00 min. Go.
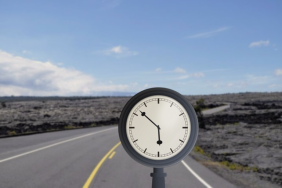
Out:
5 h 52 min
